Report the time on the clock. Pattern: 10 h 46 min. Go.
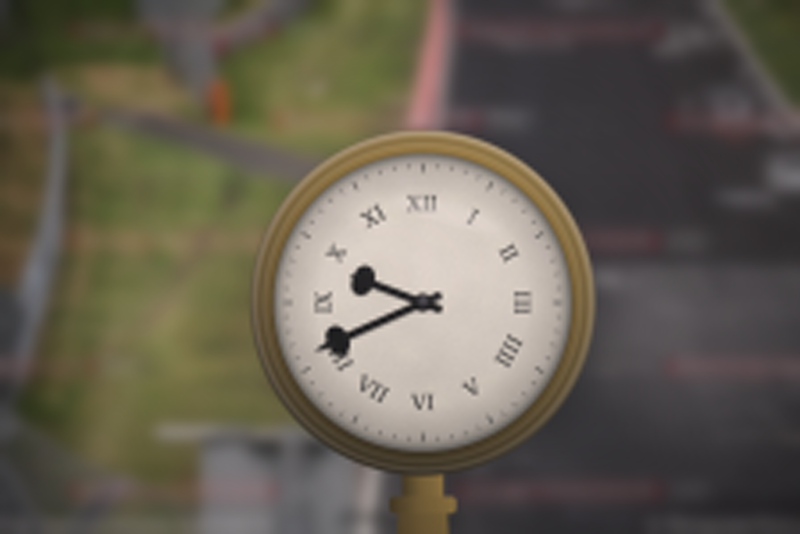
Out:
9 h 41 min
